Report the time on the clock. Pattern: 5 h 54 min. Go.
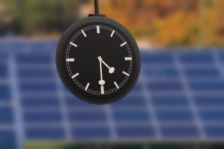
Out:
4 h 30 min
